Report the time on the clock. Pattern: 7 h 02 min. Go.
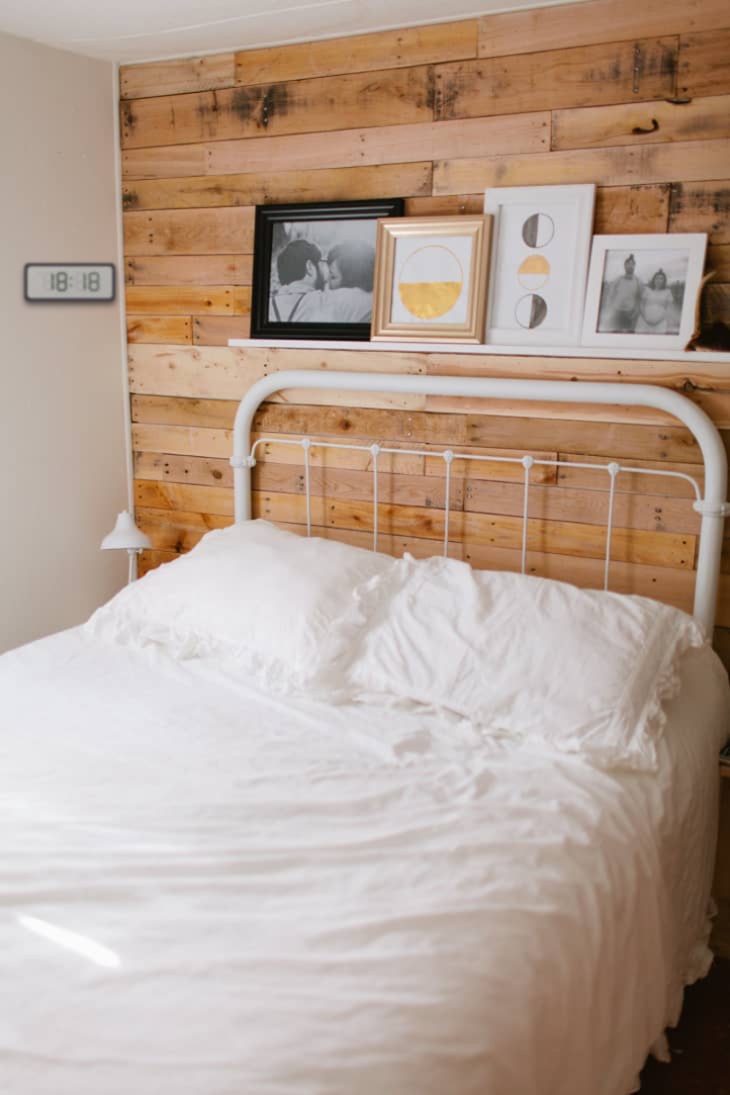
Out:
18 h 18 min
